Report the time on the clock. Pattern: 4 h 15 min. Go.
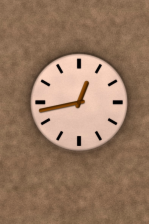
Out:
12 h 43 min
